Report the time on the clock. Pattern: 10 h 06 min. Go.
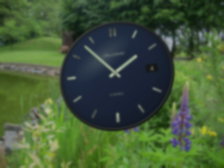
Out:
1 h 53 min
